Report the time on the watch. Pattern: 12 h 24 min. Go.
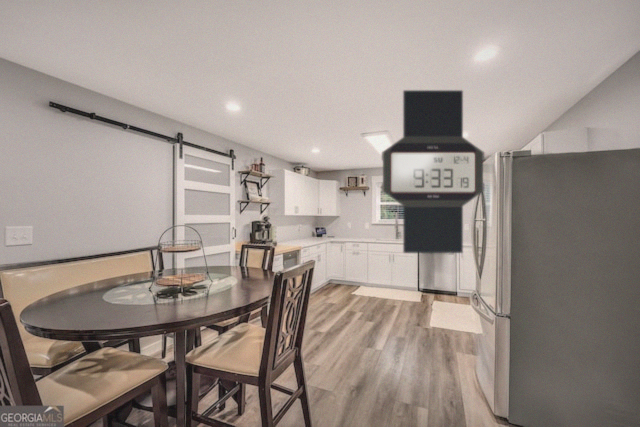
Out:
9 h 33 min
